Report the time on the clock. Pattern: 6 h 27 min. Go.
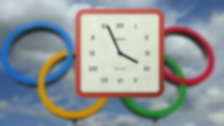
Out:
3 h 56 min
